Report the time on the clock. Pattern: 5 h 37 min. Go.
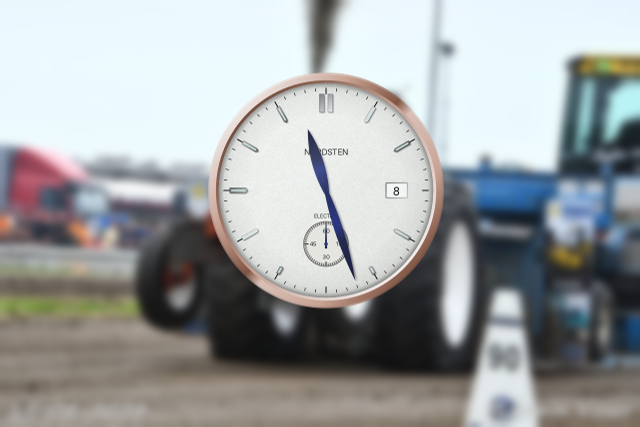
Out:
11 h 27 min
